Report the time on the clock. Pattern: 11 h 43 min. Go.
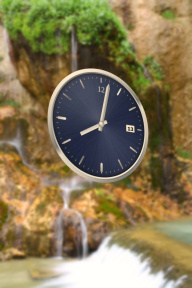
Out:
8 h 02 min
